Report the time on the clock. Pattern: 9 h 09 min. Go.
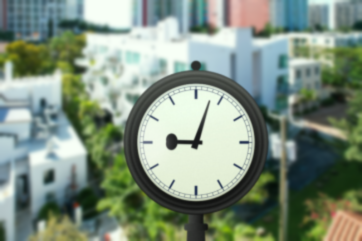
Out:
9 h 03 min
